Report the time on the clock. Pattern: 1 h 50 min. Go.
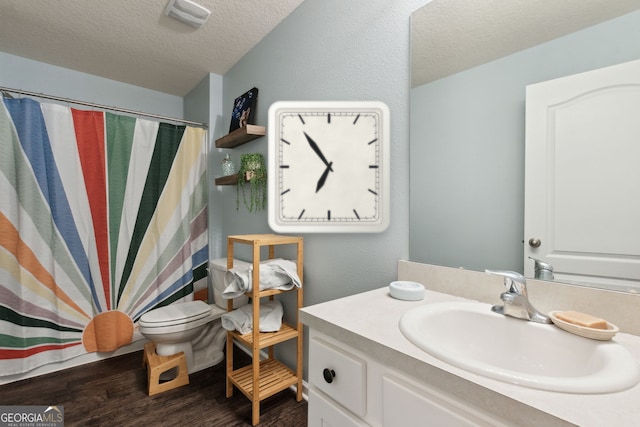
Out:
6 h 54 min
